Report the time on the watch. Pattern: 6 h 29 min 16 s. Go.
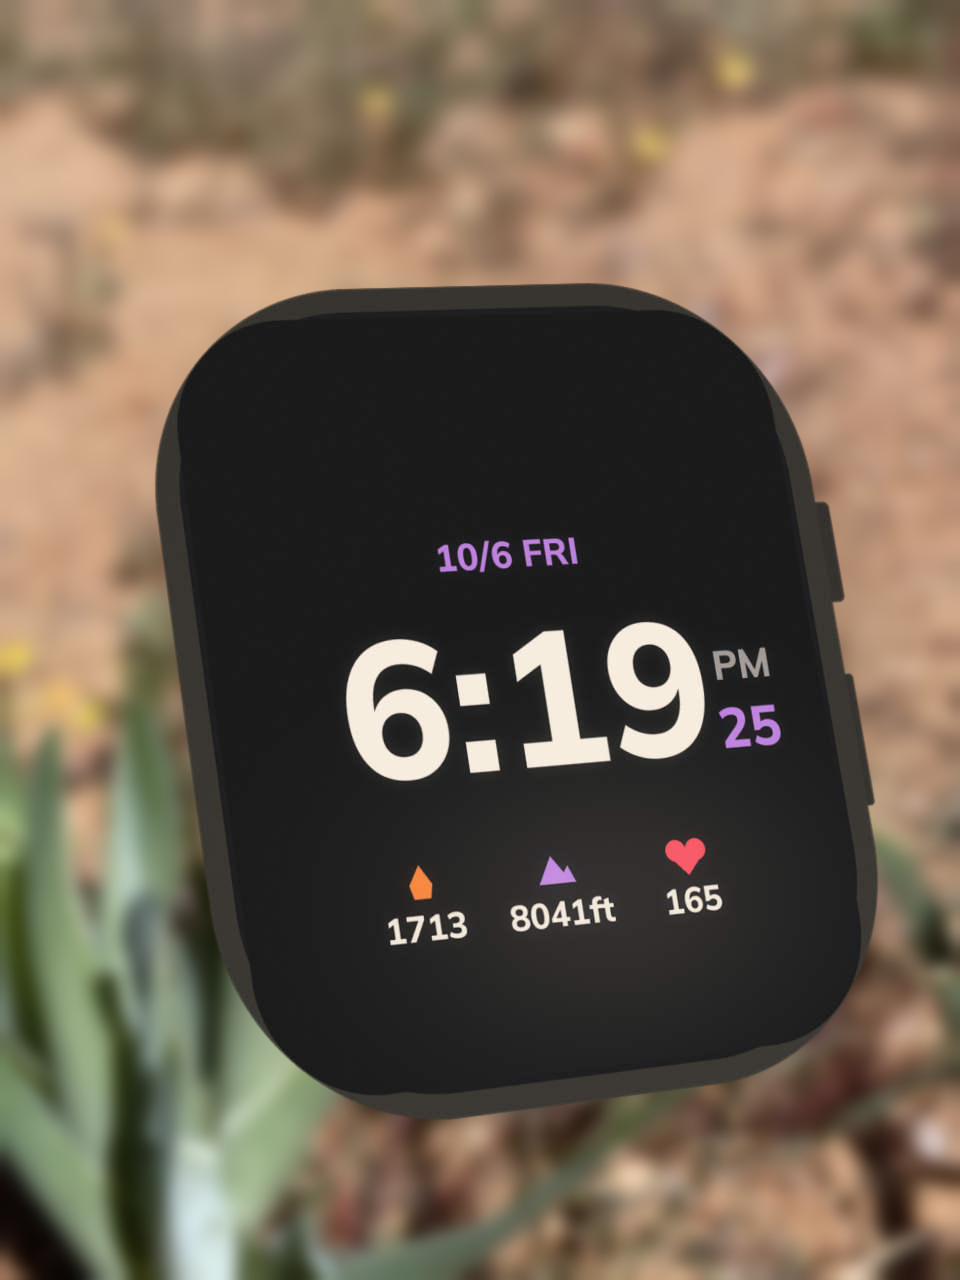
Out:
6 h 19 min 25 s
